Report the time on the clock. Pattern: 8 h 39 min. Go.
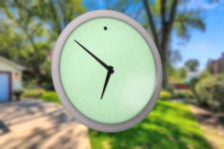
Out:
6 h 52 min
